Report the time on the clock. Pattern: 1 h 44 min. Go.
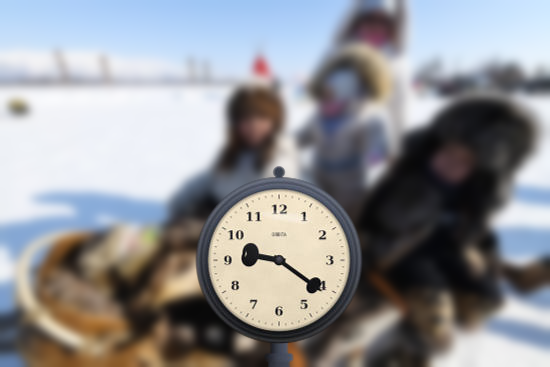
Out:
9 h 21 min
